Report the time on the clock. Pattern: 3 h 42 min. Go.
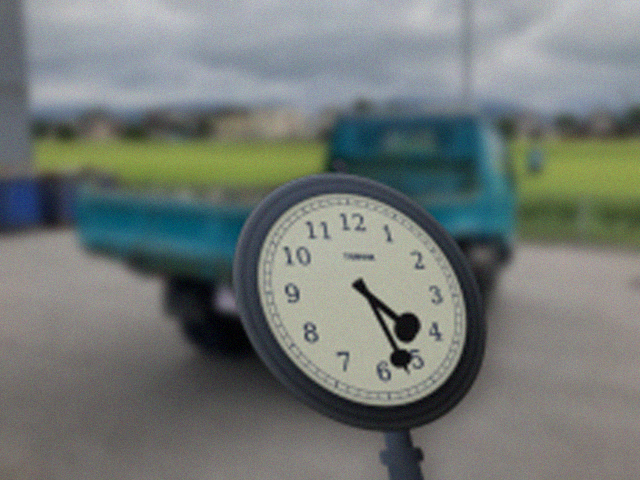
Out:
4 h 27 min
